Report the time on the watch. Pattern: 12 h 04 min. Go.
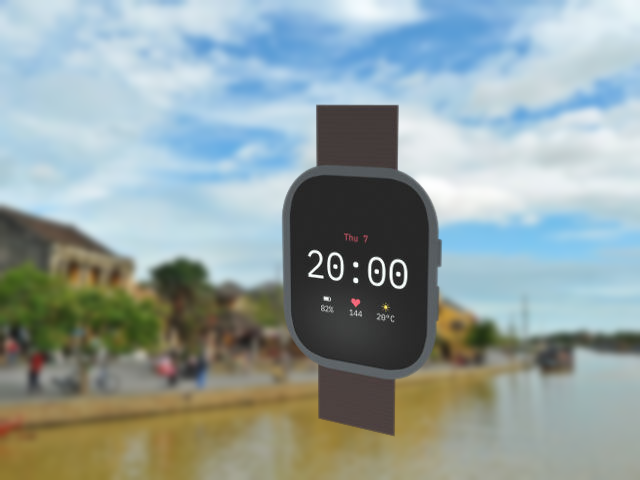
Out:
20 h 00 min
